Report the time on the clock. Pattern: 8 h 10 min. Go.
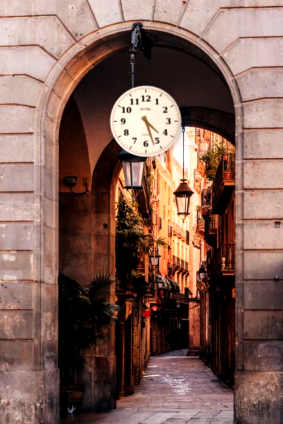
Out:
4 h 27 min
